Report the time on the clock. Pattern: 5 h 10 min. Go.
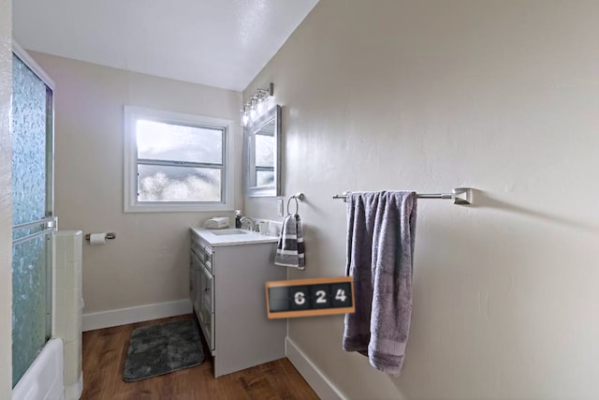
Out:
6 h 24 min
